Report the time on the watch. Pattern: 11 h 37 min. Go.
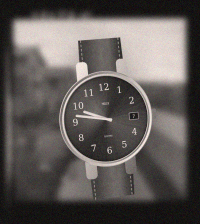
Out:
9 h 47 min
